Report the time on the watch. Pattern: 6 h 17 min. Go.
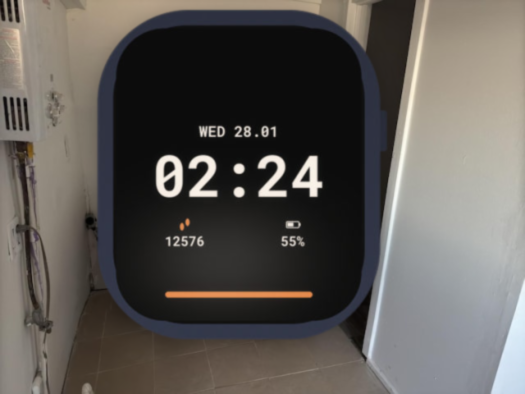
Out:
2 h 24 min
